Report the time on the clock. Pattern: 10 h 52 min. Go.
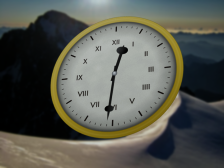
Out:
12 h 31 min
